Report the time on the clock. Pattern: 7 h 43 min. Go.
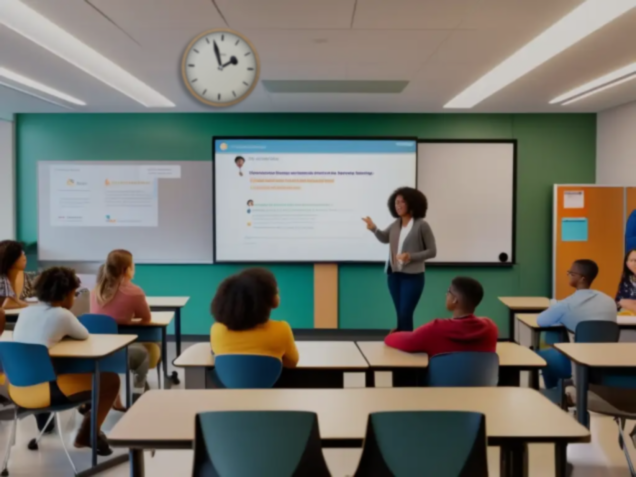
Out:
1 h 57 min
